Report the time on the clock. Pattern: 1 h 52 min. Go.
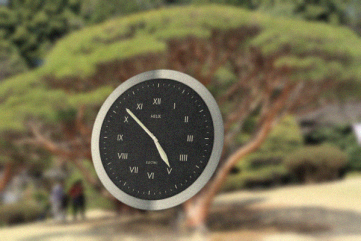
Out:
4 h 52 min
